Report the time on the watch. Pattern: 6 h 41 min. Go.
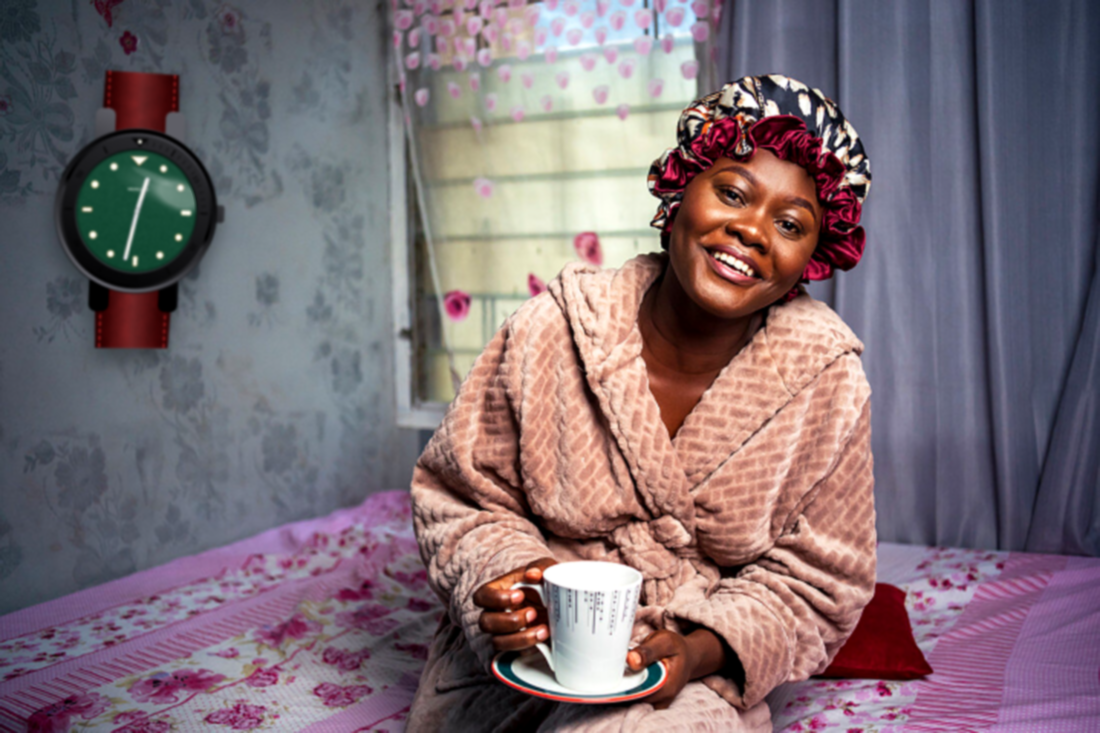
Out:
12 h 32 min
